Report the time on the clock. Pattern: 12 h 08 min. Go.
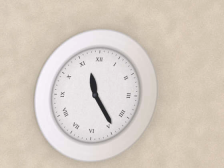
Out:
11 h 24 min
